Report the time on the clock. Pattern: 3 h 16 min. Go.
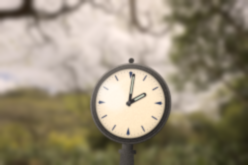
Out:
2 h 01 min
